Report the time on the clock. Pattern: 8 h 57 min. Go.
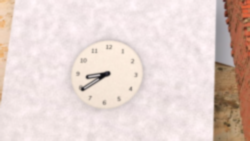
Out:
8 h 39 min
